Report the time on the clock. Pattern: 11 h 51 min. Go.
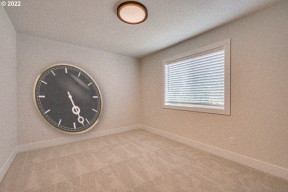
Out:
5 h 27 min
